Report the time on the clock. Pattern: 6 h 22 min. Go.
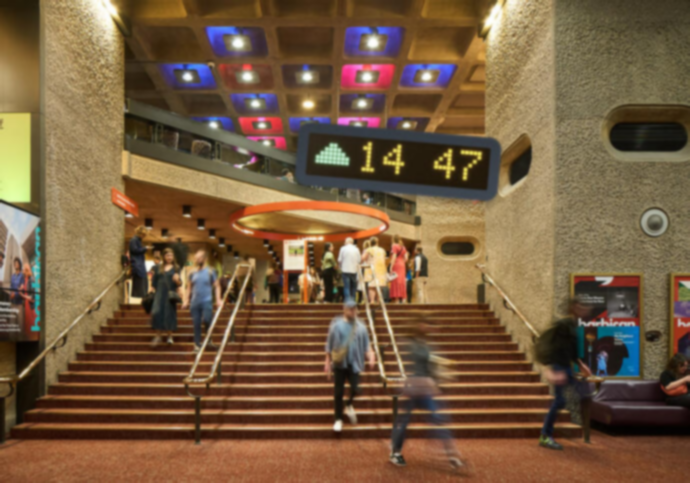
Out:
14 h 47 min
